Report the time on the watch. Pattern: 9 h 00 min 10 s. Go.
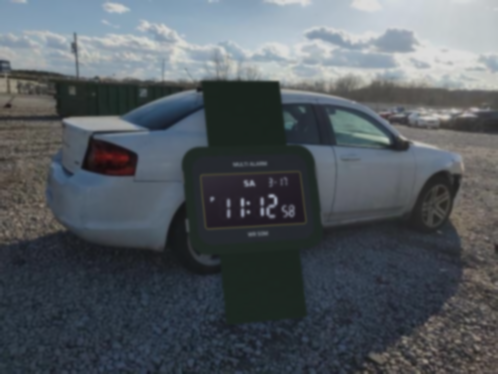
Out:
11 h 12 min 58 s
